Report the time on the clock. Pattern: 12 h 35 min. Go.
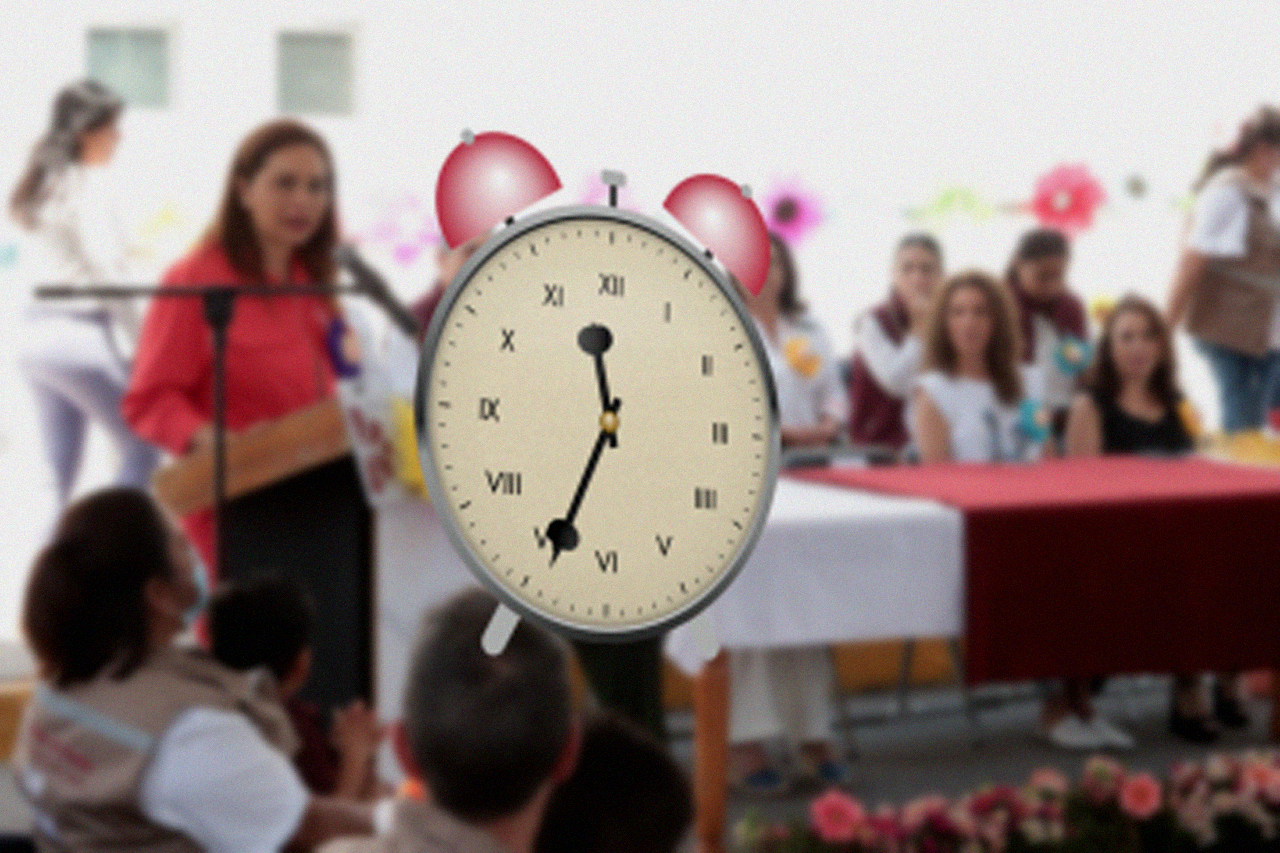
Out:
11 h 34 min
